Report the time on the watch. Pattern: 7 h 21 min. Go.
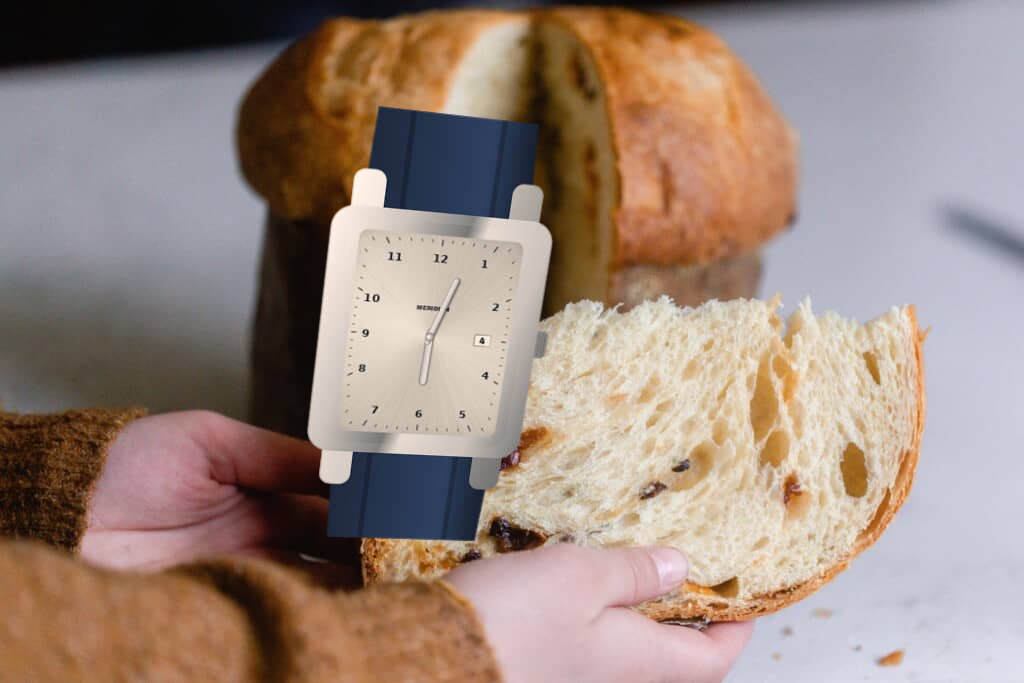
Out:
6 h 03 min
